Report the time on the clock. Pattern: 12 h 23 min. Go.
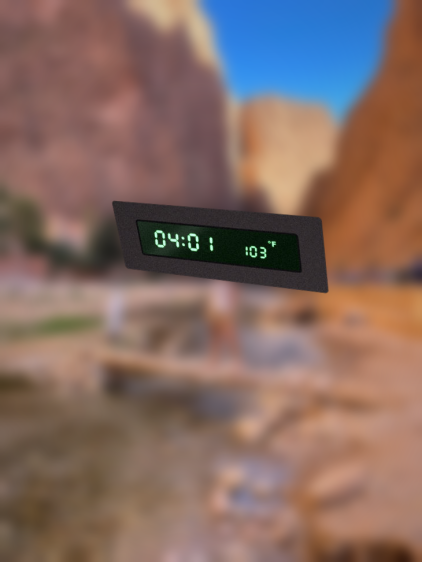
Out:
4 h 01 min
